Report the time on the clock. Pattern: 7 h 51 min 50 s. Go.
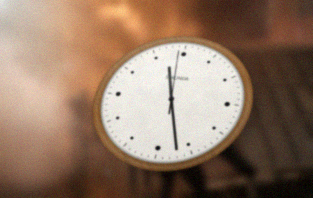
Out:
11 h 26 min 59 s
